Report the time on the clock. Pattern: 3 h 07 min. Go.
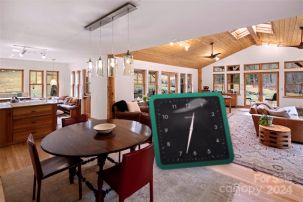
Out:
12 h 33 min
